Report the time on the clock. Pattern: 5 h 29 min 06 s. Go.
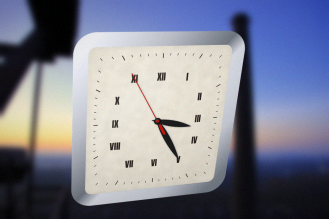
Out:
3 h 24 min 55 s
